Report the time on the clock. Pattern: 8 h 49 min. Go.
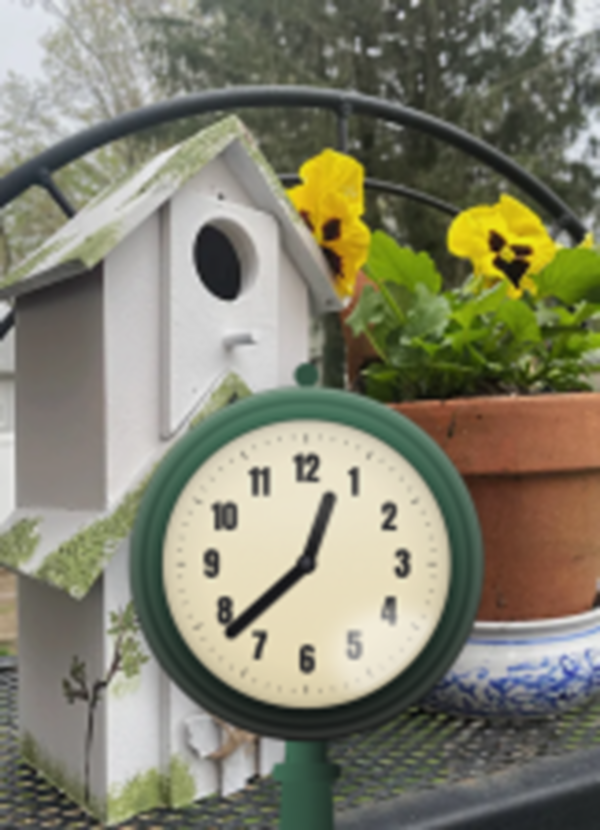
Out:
12 h 38 min
